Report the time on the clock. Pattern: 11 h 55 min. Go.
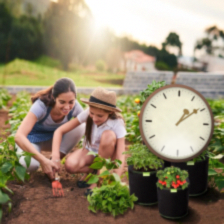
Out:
1 h 09 min
